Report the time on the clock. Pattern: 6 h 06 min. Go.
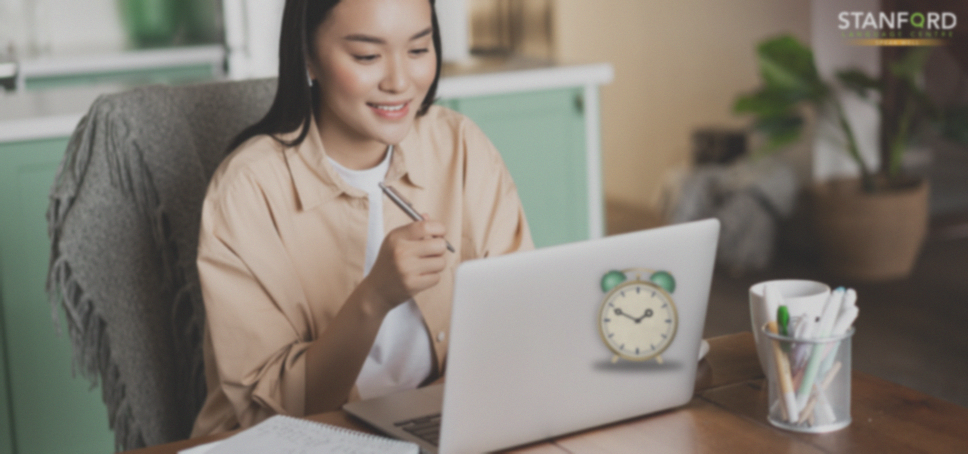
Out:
1 h 49 min
